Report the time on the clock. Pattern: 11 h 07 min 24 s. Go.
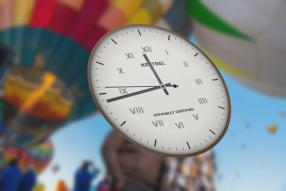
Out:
11 h 43 min 46 s
